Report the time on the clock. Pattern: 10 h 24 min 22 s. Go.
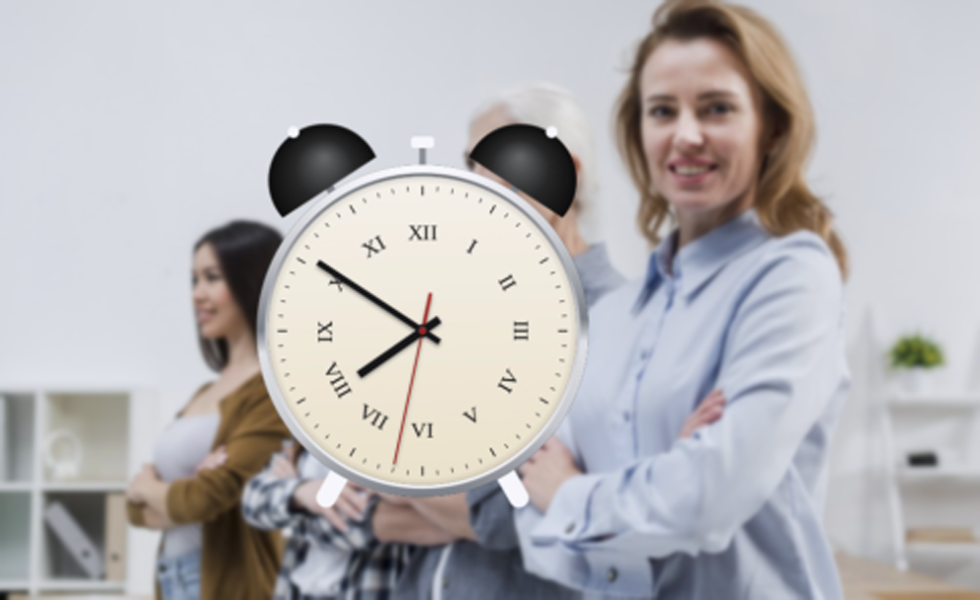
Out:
7 h 50 min 32 s
